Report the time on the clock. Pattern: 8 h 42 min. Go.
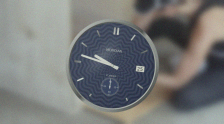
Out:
9 h 47 min
